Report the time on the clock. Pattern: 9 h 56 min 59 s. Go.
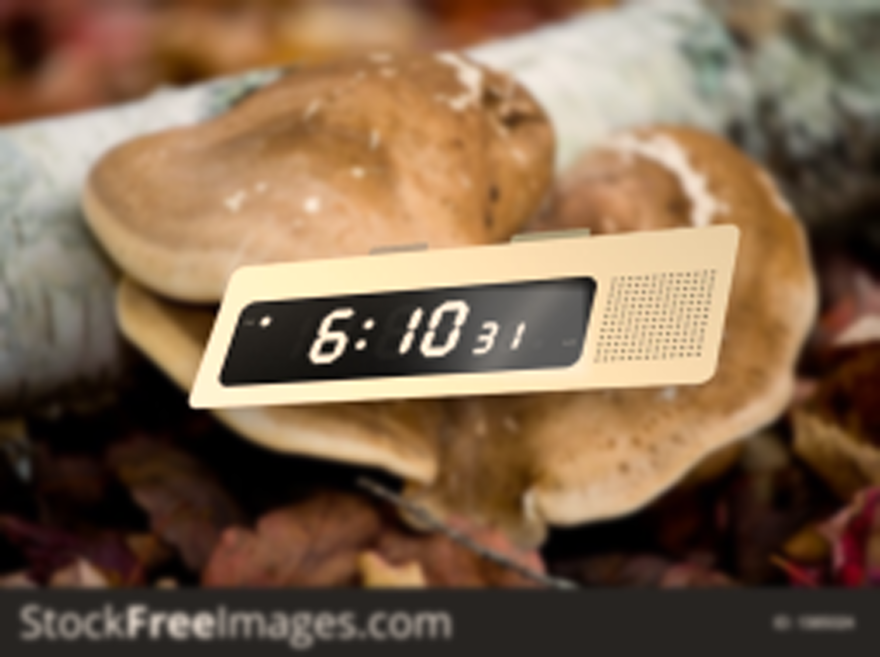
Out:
6 h 10 min 31 s
